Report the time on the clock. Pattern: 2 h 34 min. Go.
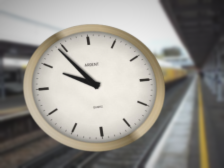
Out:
9 h 54 min
